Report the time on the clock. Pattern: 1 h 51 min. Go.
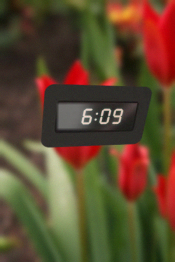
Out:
6 h 09 min
